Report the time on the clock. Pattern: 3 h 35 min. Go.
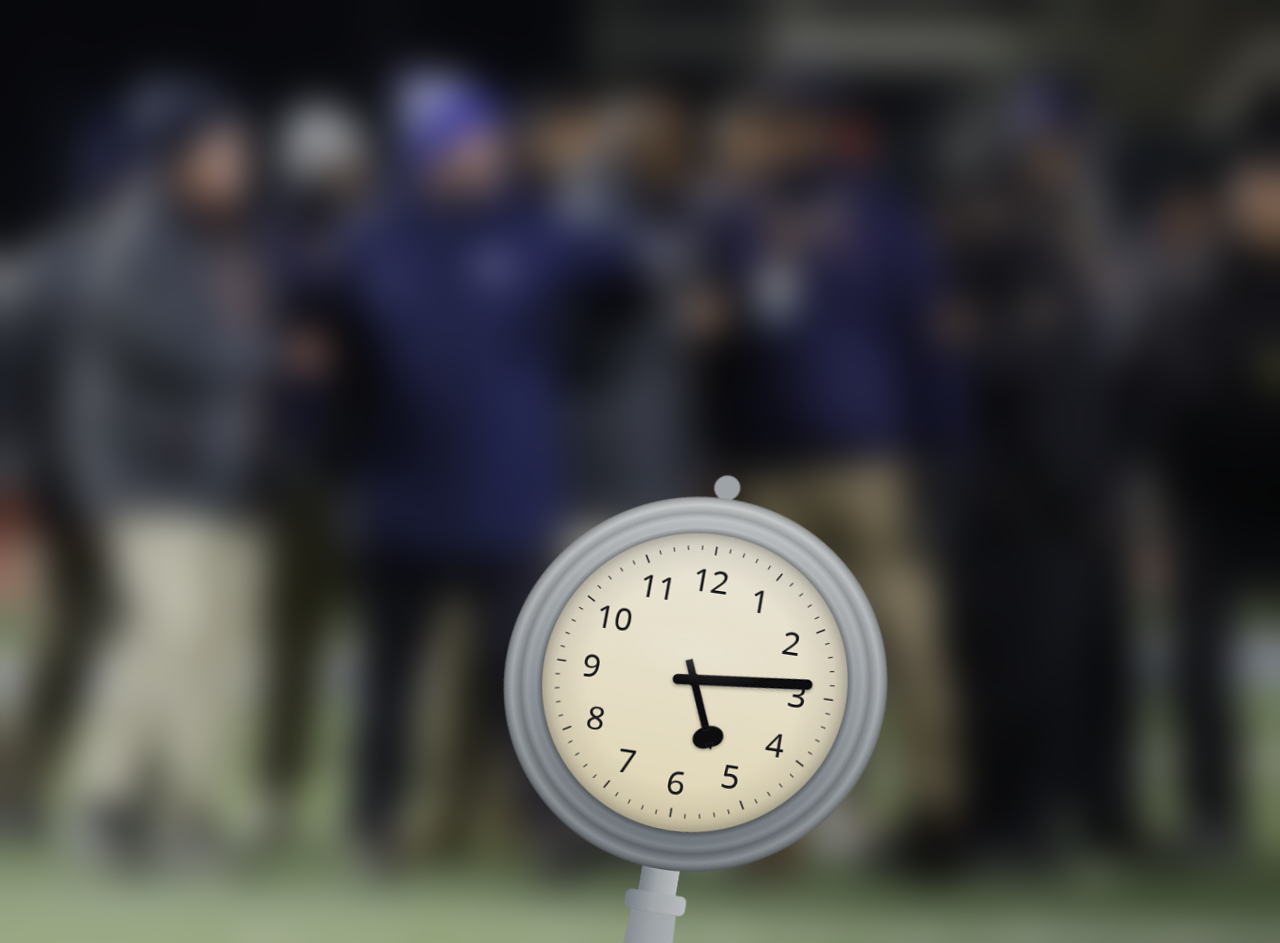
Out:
5 h 14 min
